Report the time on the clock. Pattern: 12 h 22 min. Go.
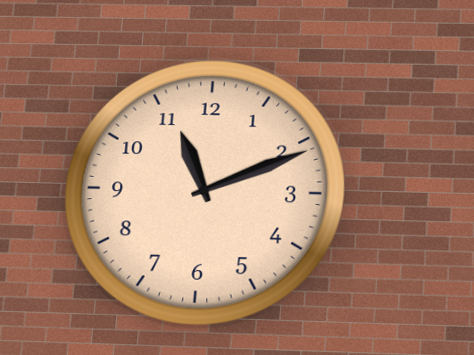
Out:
11 h 11 min
